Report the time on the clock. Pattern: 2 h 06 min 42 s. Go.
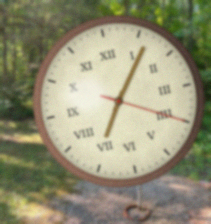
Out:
7 h 06 min 20 s
